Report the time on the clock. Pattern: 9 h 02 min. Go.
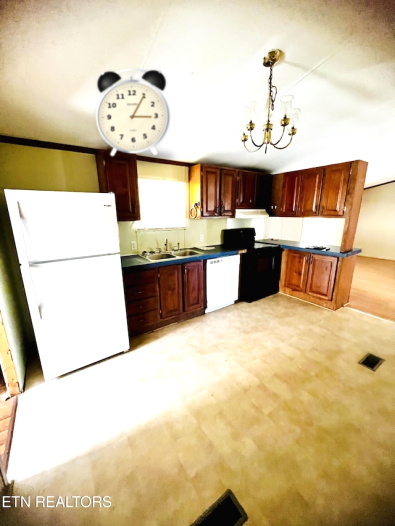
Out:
3 h 05 min
